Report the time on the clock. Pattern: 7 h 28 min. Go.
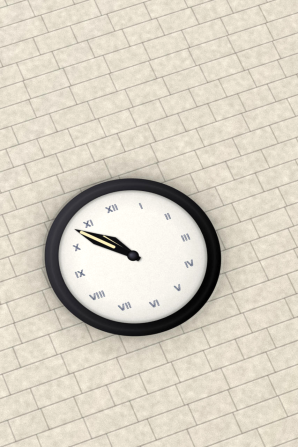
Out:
10 h 53 min
